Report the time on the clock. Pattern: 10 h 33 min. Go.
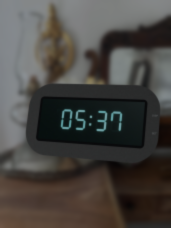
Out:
5 h 37 min
